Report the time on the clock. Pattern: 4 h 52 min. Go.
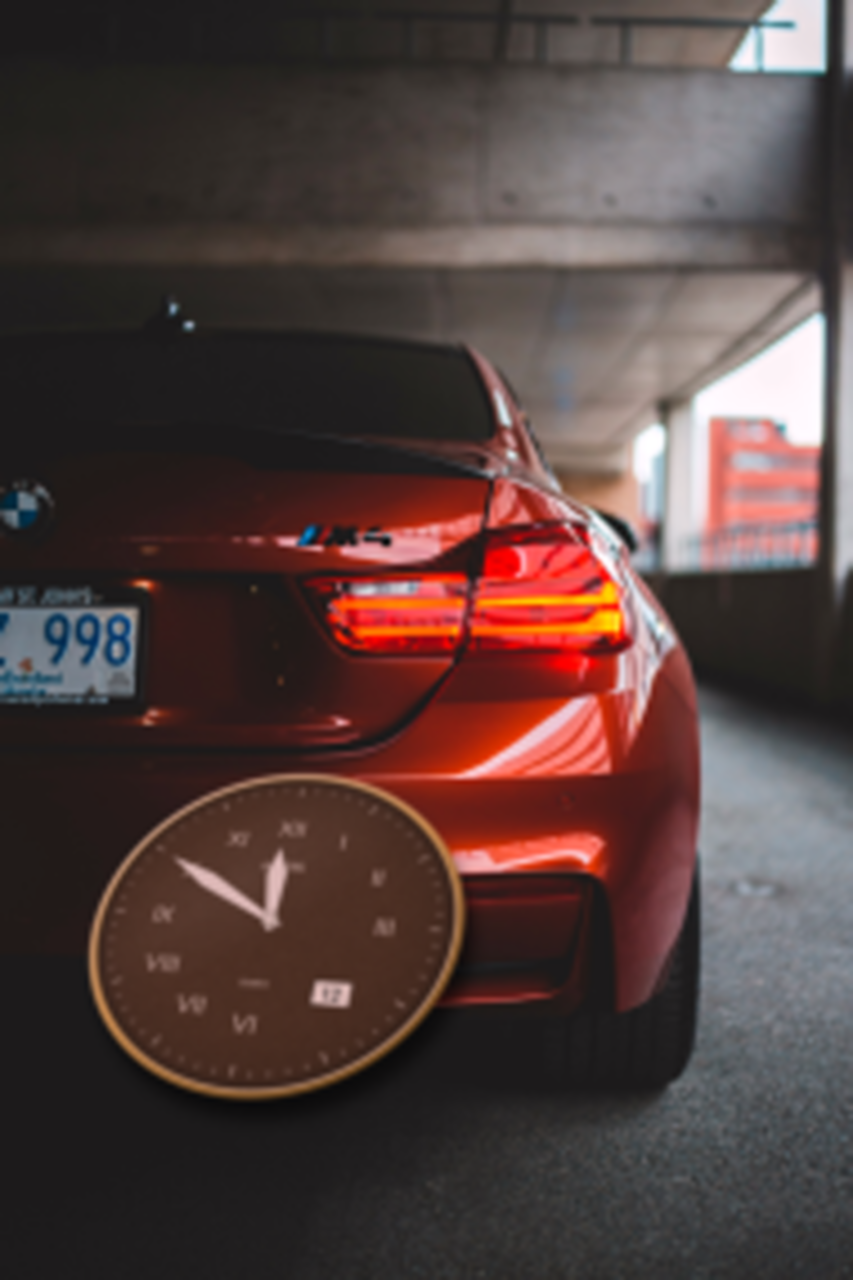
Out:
11 h 50 min
